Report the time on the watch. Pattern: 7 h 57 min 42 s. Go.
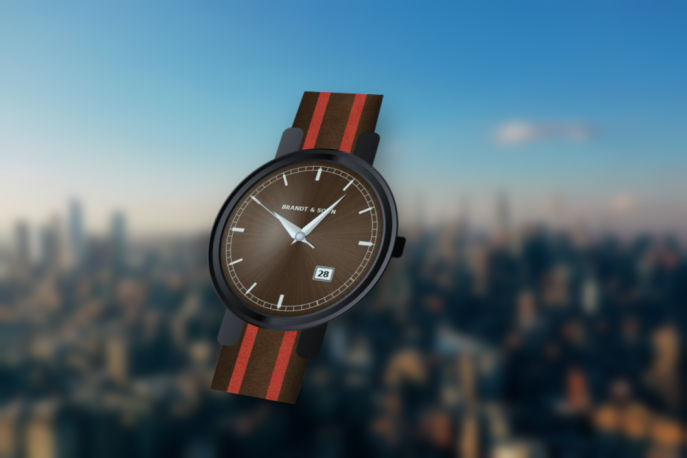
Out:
10 h 05 min 50 s
